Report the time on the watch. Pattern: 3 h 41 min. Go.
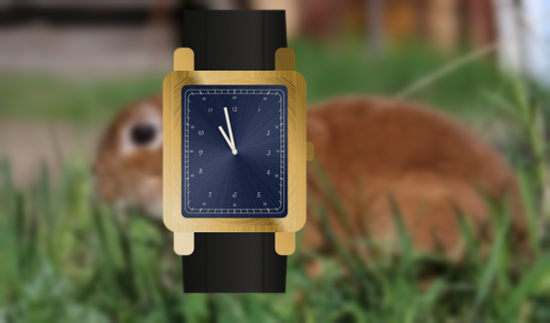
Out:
10 h 58 min
